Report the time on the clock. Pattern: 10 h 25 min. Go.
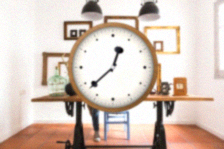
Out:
12 h 38 min
